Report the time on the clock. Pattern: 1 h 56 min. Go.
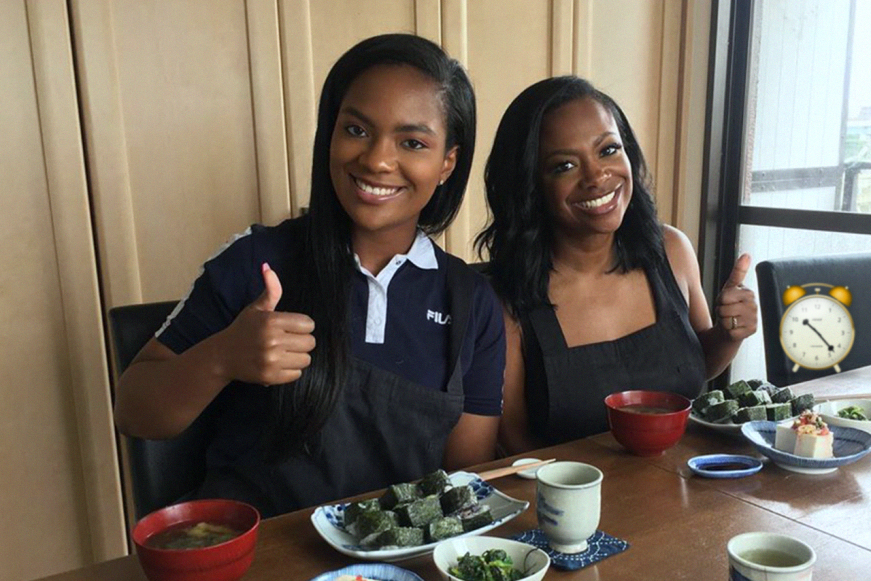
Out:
10 h 23 min
